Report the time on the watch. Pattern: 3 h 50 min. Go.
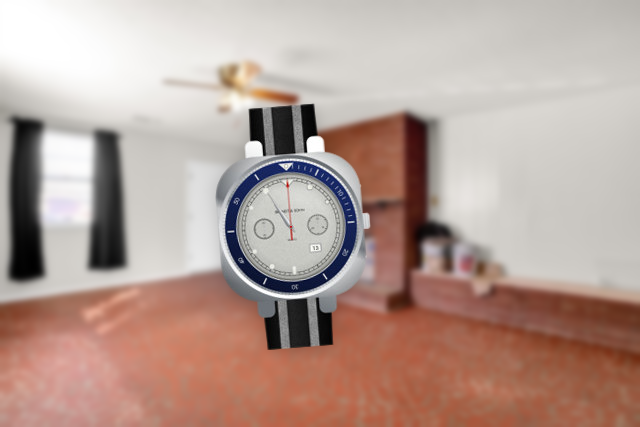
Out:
10 h 55 min
